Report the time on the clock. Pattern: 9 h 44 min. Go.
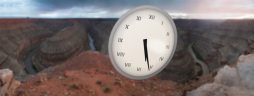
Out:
5 h 26 min
